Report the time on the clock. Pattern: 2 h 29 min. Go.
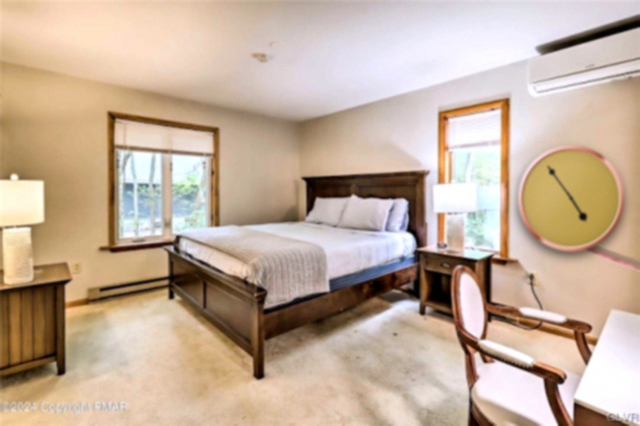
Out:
4 h 54 min
